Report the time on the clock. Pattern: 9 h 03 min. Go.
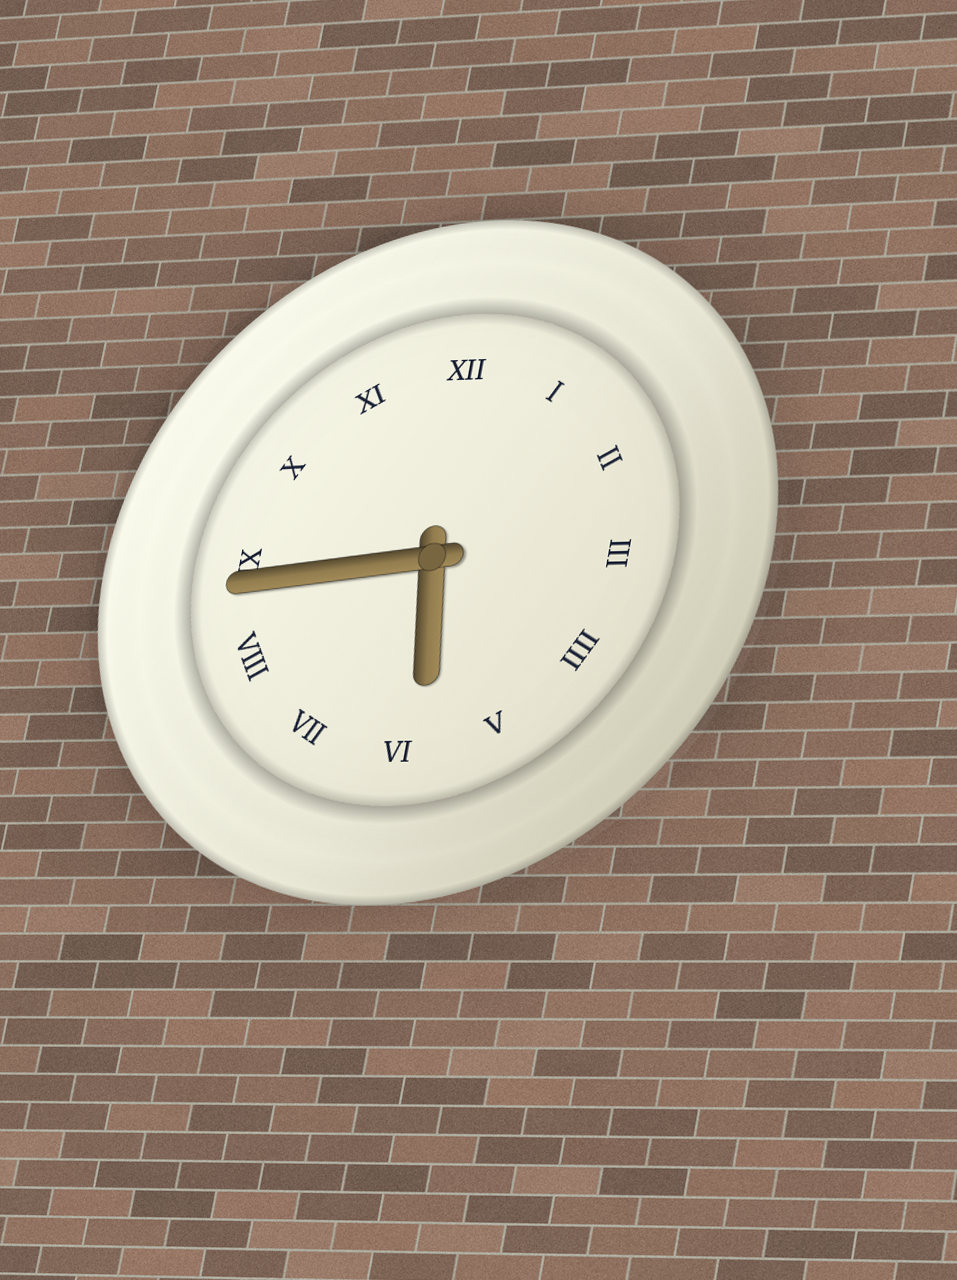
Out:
5 h 44 min
